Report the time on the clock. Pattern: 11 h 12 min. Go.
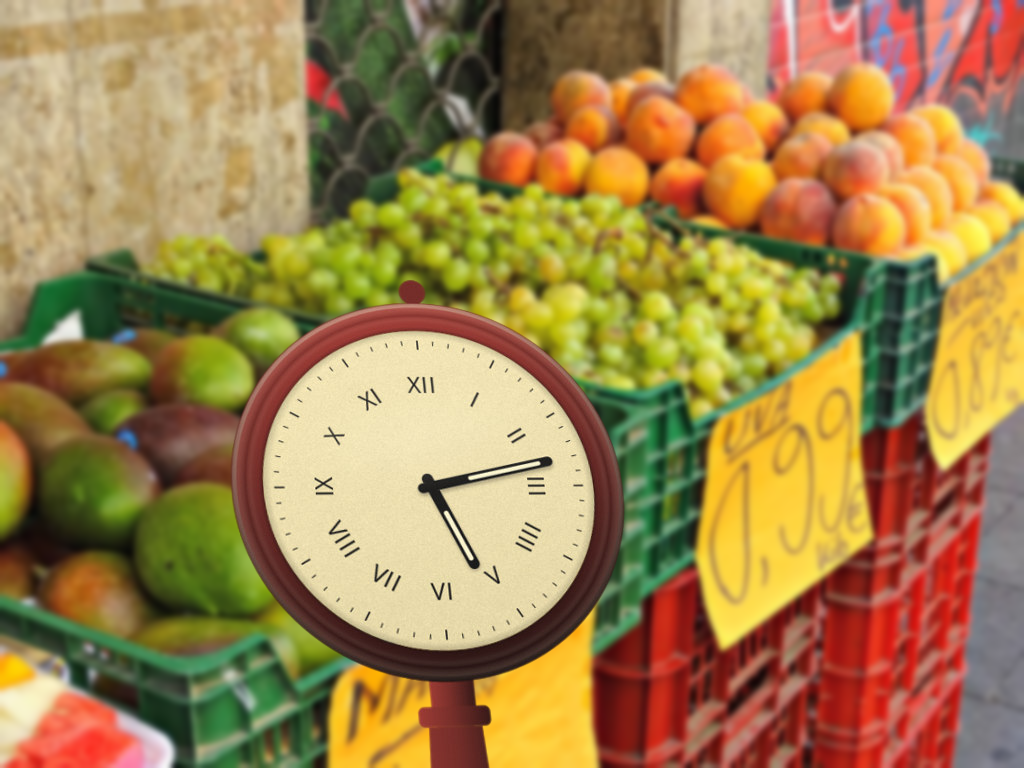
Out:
5 h 13 min
